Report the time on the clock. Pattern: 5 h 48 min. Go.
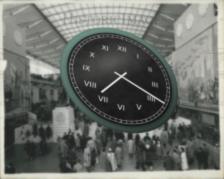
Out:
7 h 19 min
